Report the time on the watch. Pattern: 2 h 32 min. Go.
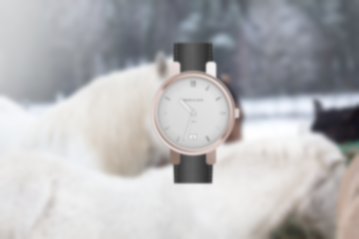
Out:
10 h 33 min
